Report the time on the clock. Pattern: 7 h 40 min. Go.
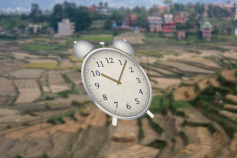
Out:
10 h 07 min
